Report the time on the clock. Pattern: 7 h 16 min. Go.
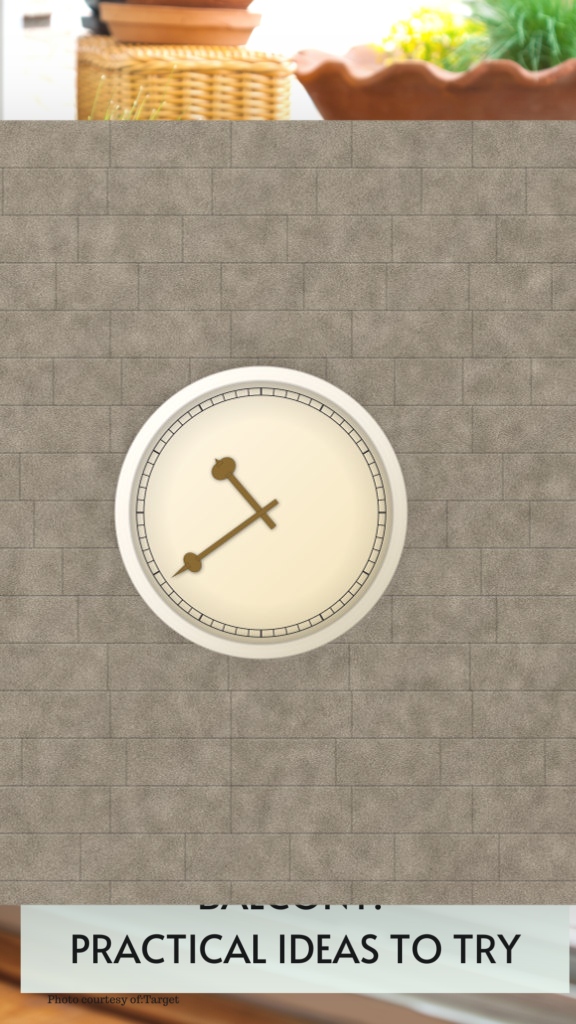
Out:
10 h 39 min
